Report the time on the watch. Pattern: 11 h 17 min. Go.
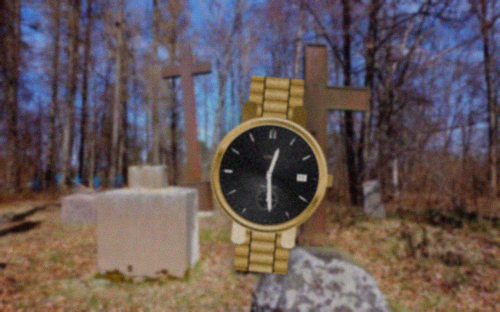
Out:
12 h 29 min
